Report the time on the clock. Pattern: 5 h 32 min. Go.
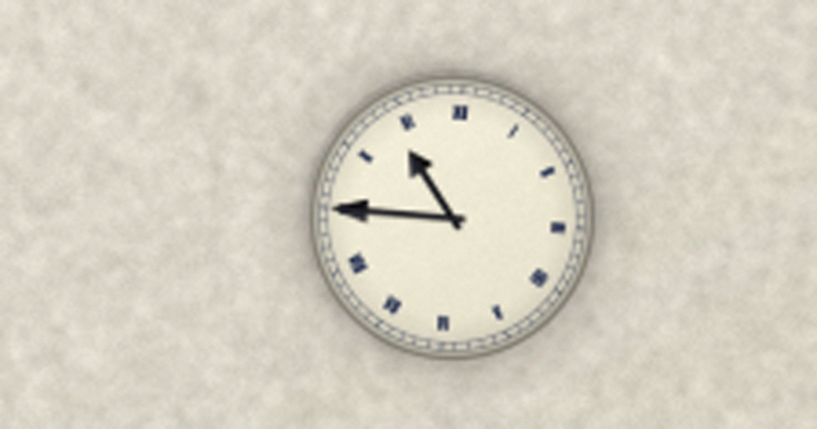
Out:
10 h 45 min
